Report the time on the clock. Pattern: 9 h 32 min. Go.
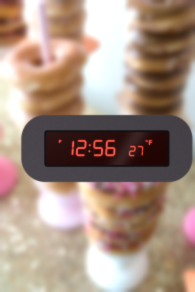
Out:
12 h 56 min
